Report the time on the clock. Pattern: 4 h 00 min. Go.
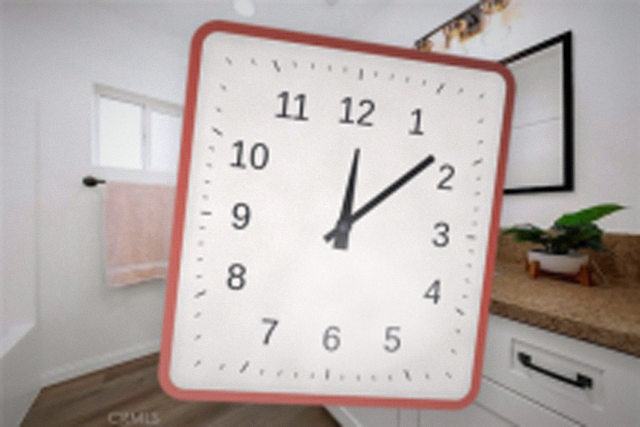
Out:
12 h 08 min
